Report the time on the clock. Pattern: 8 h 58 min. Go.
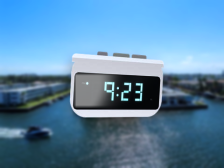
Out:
9 h 23 min
